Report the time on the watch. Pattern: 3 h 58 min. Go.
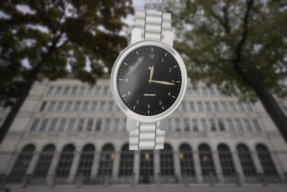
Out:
12 h 16 min
